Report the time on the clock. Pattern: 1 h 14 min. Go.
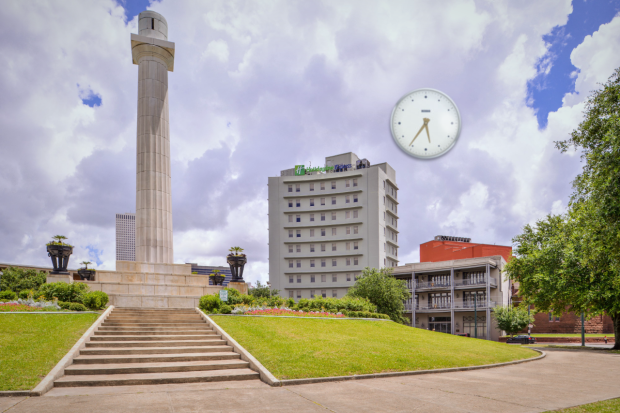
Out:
5 h 36 min
